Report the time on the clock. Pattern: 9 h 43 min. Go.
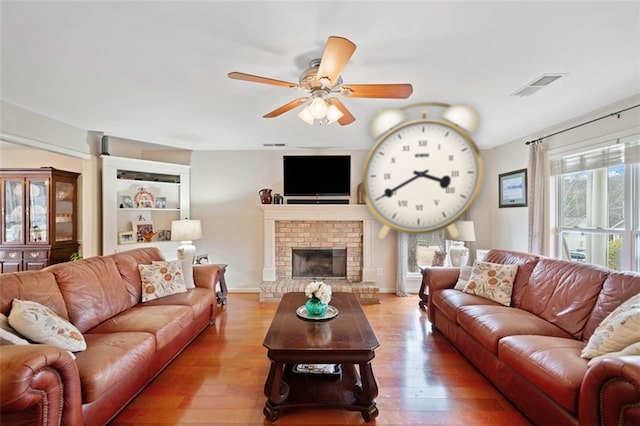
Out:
3 h 40 min
